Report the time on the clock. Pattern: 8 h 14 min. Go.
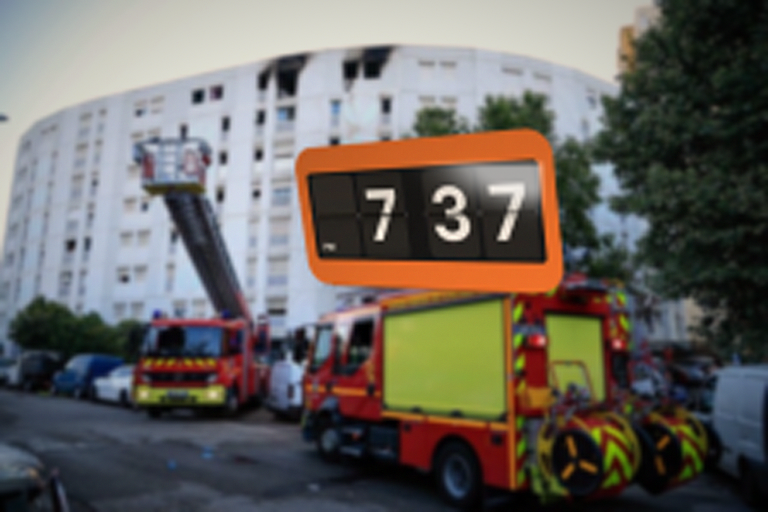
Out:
7 h 37 min
